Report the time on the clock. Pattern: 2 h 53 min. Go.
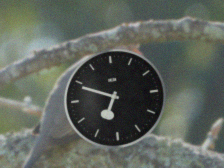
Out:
6 h 49 min
